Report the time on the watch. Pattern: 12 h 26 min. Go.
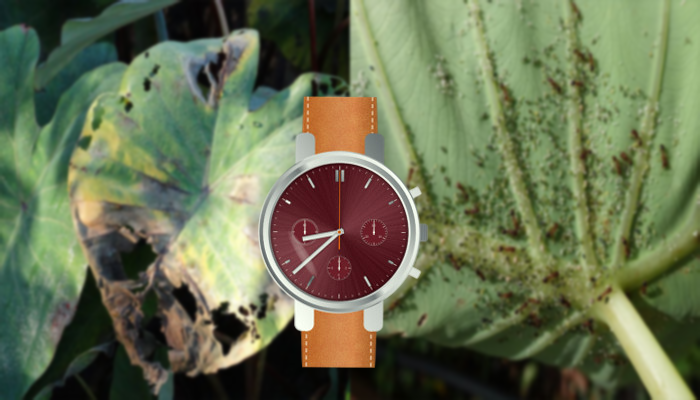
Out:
8 h 38 min
